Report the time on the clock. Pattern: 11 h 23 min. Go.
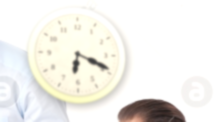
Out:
6 h 19 min
